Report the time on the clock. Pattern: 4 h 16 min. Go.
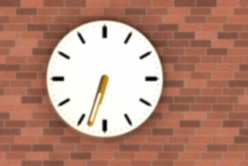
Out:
6 h 33 min
